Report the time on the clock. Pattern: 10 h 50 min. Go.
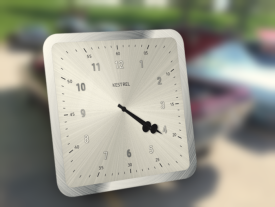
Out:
4 h 21 min
